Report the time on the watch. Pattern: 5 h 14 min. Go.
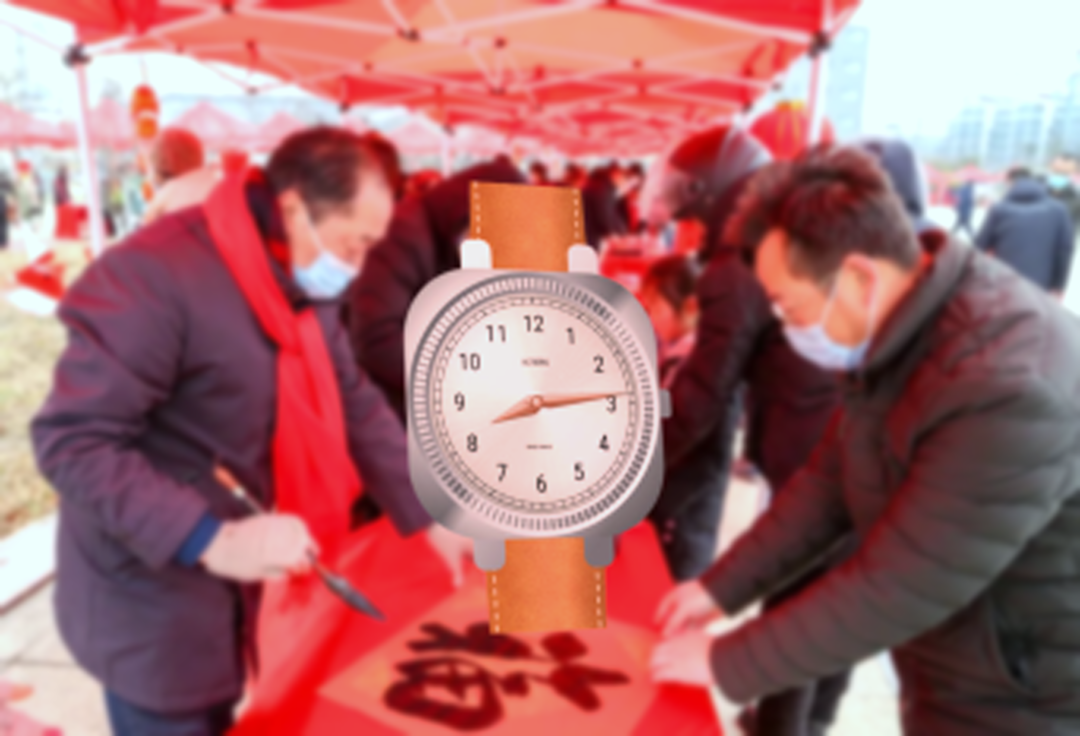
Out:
8 h 14 min
